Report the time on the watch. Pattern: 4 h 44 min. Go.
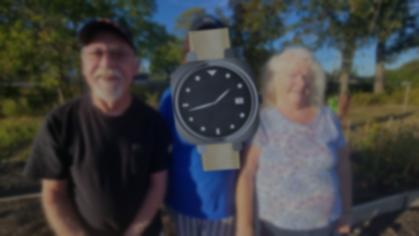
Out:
1 h 43 min
